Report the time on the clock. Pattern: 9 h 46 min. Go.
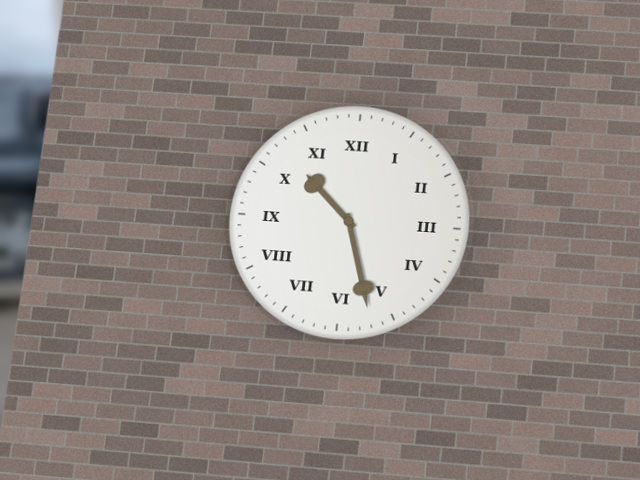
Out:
10 h 27 min
